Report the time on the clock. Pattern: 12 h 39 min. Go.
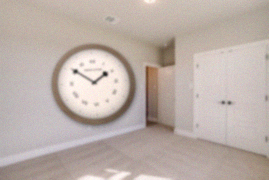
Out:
1 h 51 min
